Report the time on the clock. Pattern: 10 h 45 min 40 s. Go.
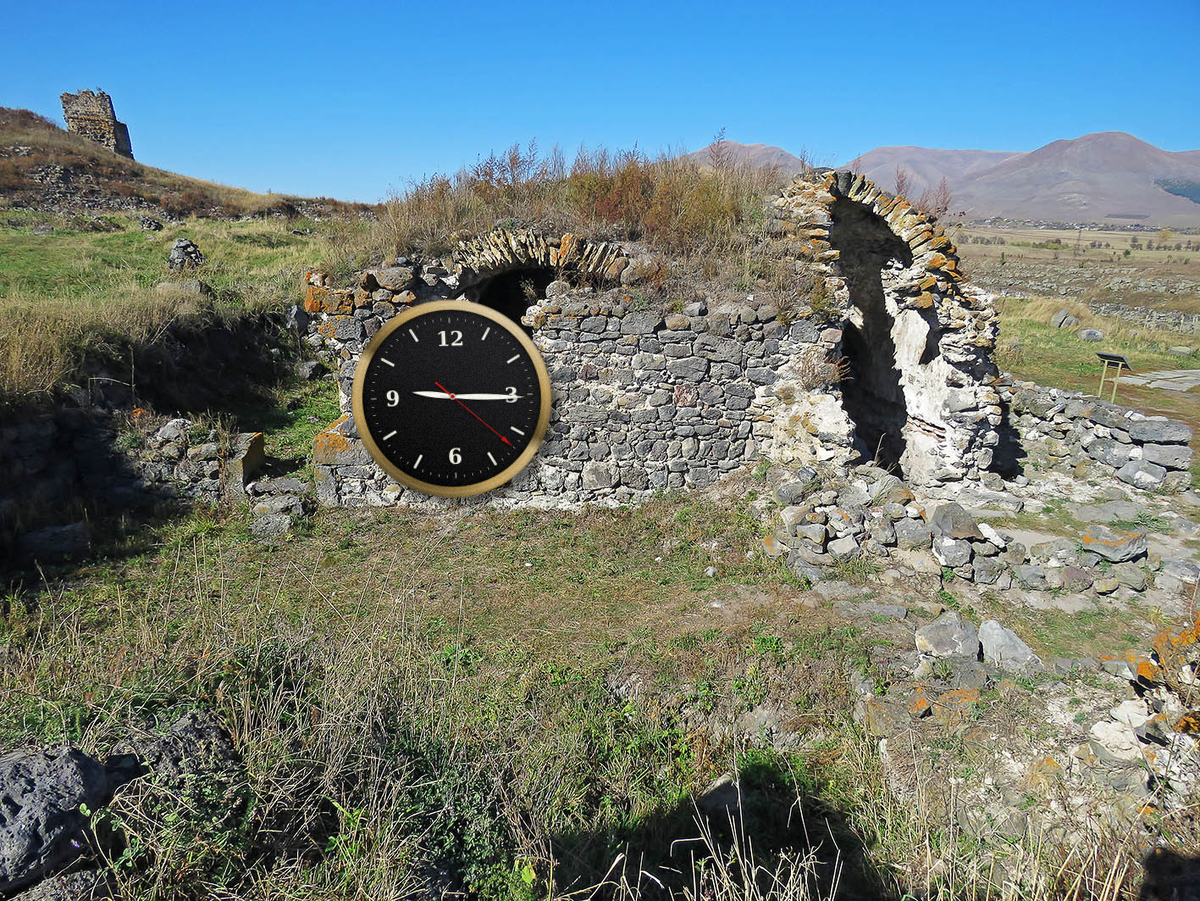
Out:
9 h 15 min 22 s
